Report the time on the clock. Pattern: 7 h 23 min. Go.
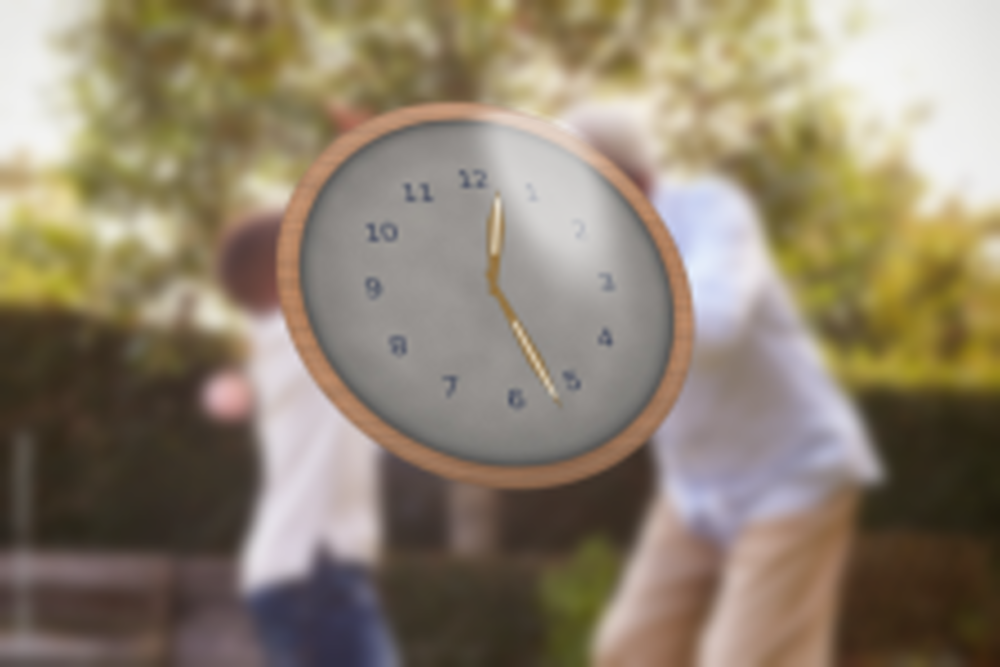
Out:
12 h 27 min
